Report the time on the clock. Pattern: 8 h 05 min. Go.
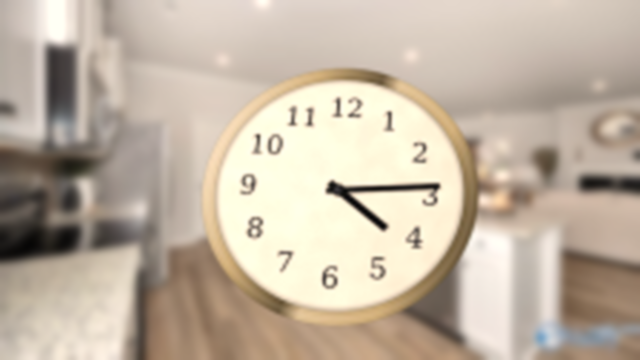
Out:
4 h 14 min
